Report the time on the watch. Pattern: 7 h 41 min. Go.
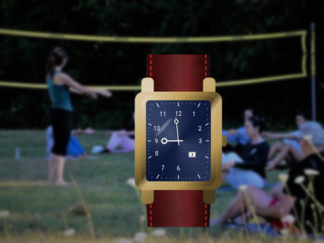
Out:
8 h 59 min
